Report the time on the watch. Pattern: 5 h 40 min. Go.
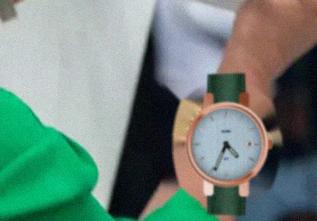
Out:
4 h 34 min
